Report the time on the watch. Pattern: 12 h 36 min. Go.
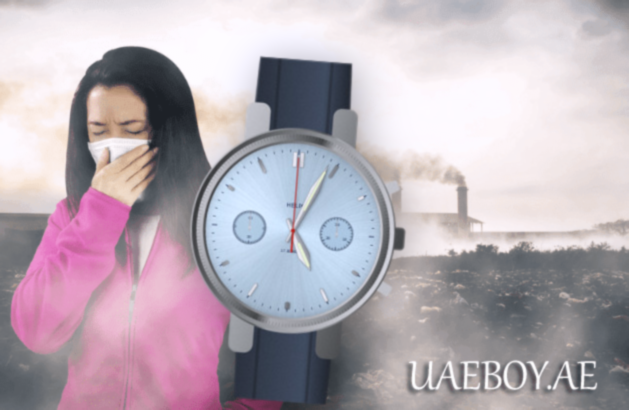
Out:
5 h 04 min
